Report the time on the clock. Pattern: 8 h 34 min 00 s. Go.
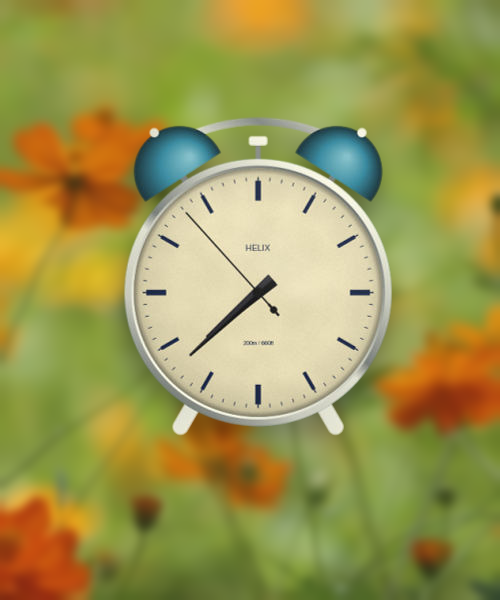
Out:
7 h 37 min 53 s
